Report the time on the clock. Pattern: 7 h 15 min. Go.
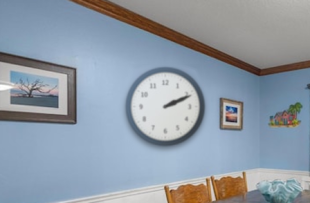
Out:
2 h 11 min
